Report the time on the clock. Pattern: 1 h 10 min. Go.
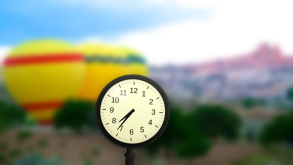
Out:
7 h 36 min
